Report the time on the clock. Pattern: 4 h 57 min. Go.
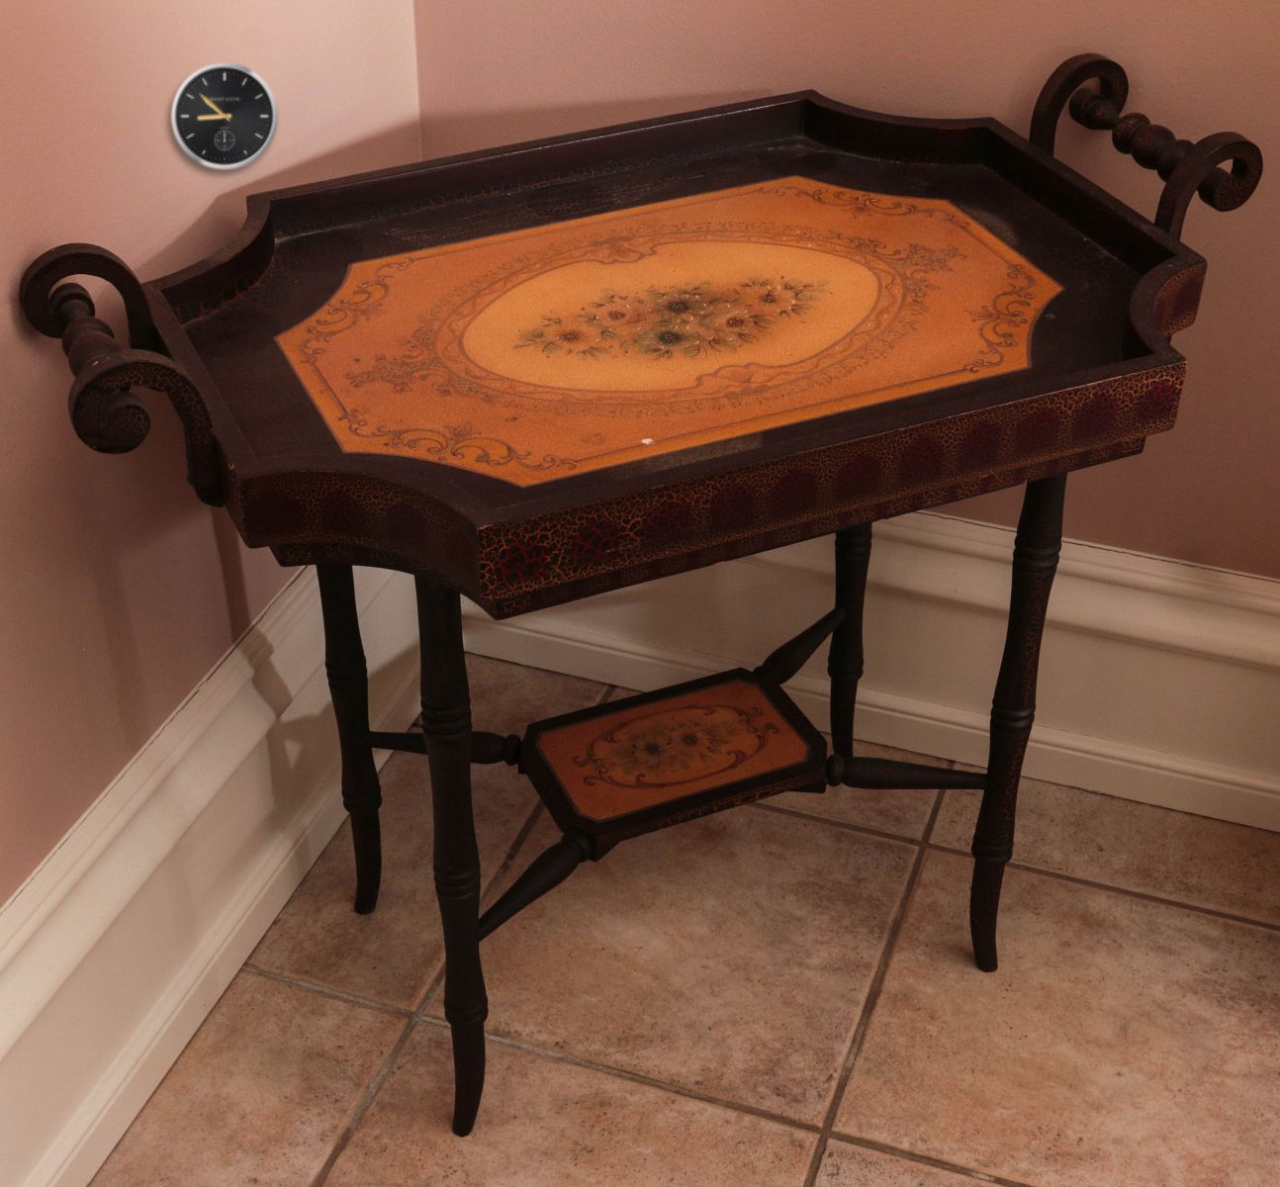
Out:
8 h 52 min
